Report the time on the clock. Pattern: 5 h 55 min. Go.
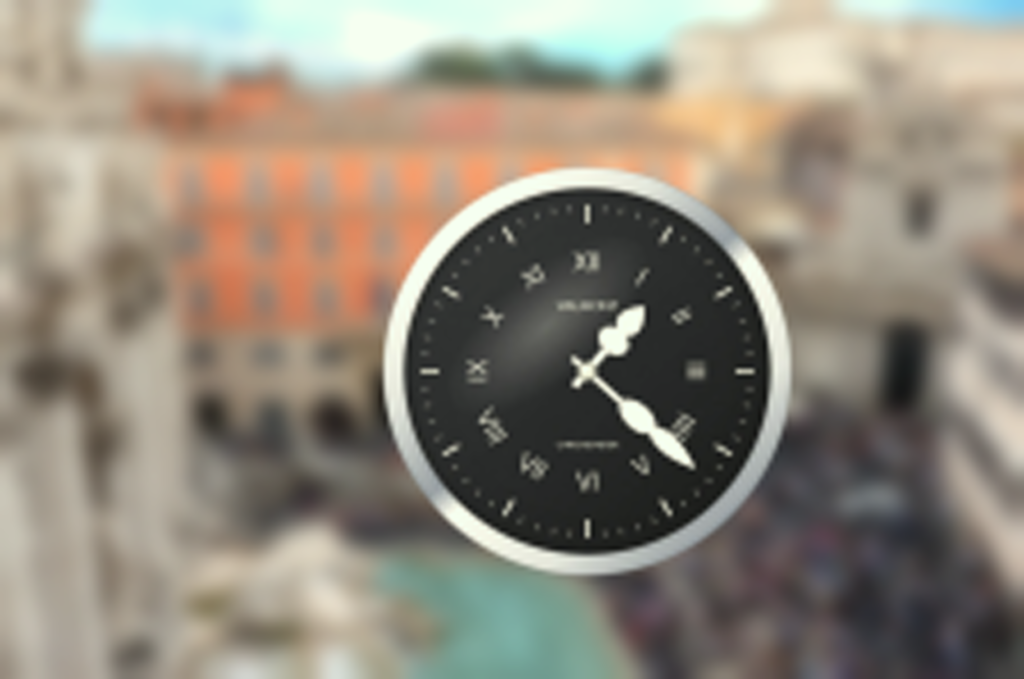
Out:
1 h 22 min
